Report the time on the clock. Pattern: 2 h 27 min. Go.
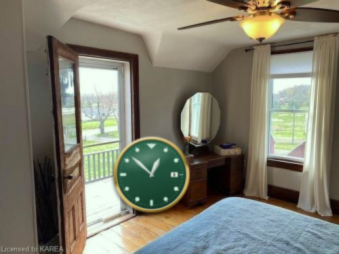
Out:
12 h 52 min
